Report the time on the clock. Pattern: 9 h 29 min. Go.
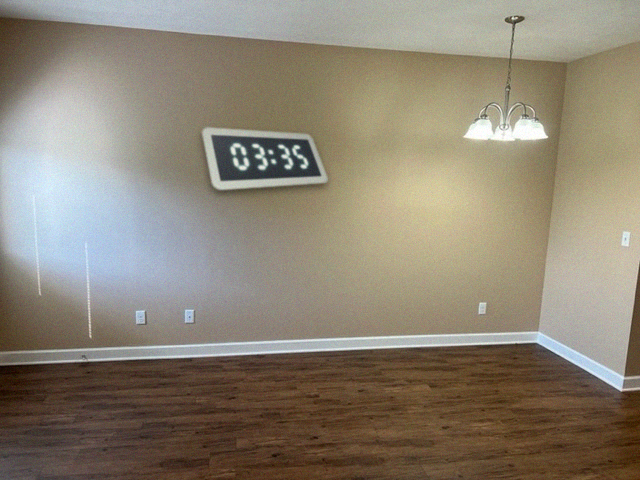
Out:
3 h 35 min
